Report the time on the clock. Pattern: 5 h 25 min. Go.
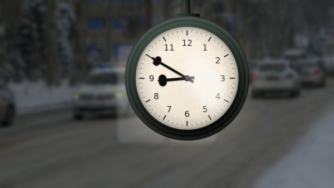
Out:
8 h 50 min
